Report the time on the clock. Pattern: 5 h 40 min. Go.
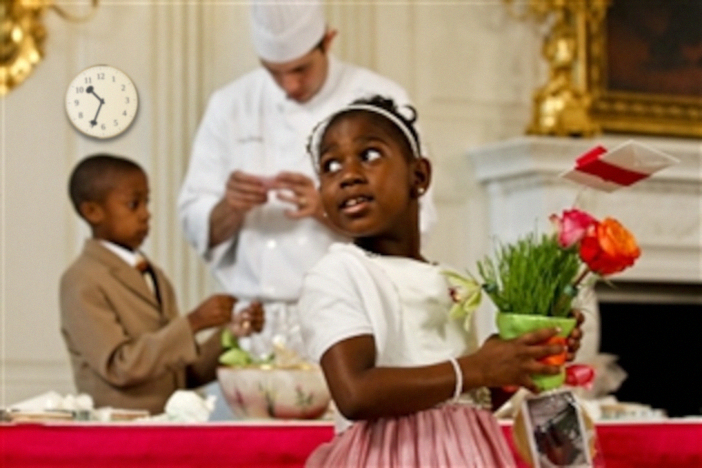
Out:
10 h 34 min
